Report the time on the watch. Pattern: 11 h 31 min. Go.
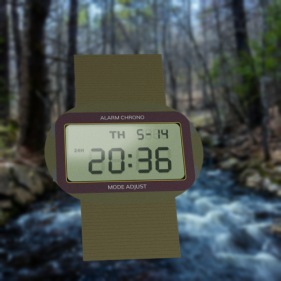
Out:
20 h 36 min
